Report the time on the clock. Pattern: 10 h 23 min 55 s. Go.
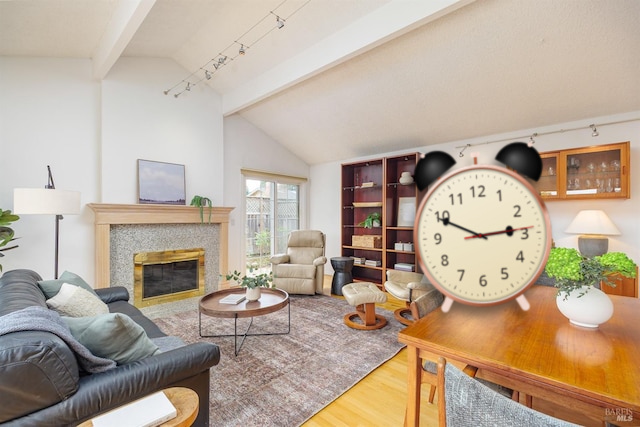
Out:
2 h 49 min 14 s
